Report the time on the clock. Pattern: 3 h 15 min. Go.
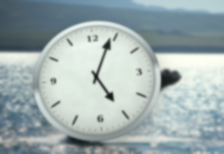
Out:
5 h 04 min
